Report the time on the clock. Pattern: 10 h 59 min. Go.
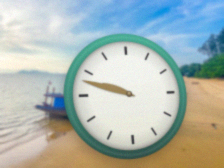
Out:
9 h 48 min
